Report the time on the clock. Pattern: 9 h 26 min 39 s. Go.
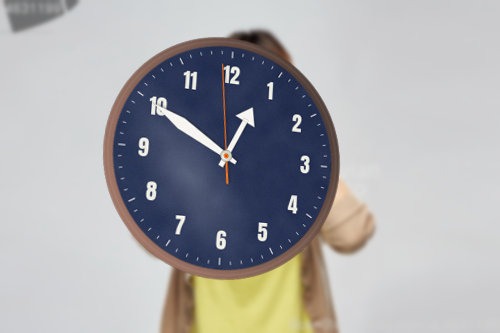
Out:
12 h 49 min 59 s
